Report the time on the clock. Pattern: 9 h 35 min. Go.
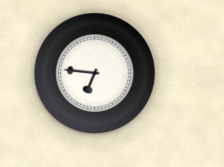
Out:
6 h 46 min
